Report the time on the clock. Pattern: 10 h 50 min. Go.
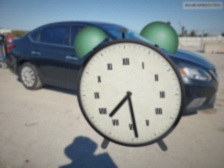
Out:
7 h 29 min
